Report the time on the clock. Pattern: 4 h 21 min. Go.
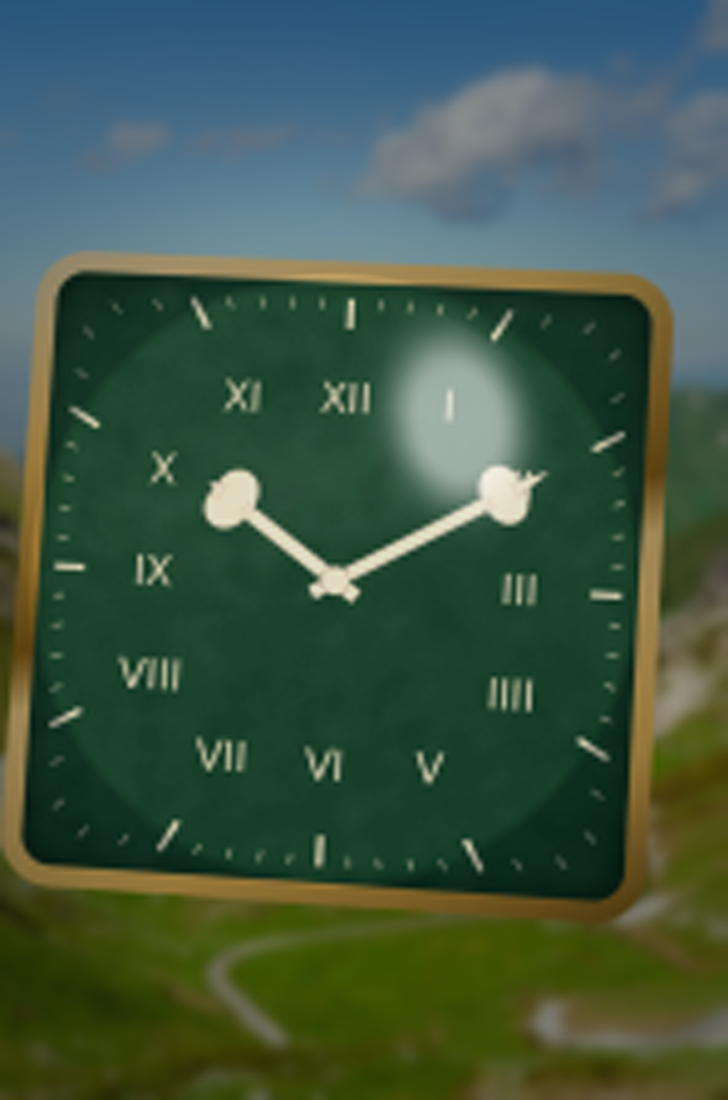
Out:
10 h 10 min
